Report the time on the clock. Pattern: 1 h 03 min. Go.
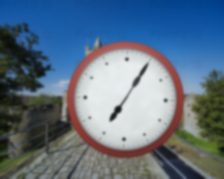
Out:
7 h 05 min
